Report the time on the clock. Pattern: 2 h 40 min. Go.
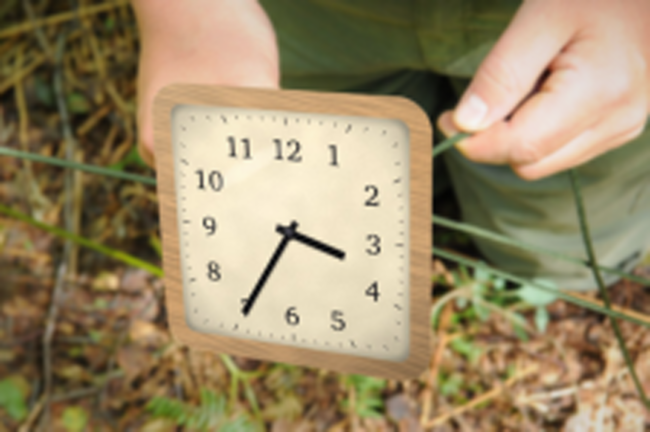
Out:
3 h 35 min
